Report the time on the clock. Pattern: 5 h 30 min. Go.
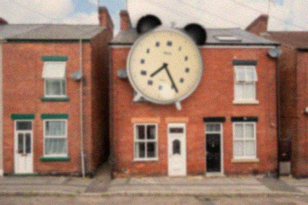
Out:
7 h 24 min
